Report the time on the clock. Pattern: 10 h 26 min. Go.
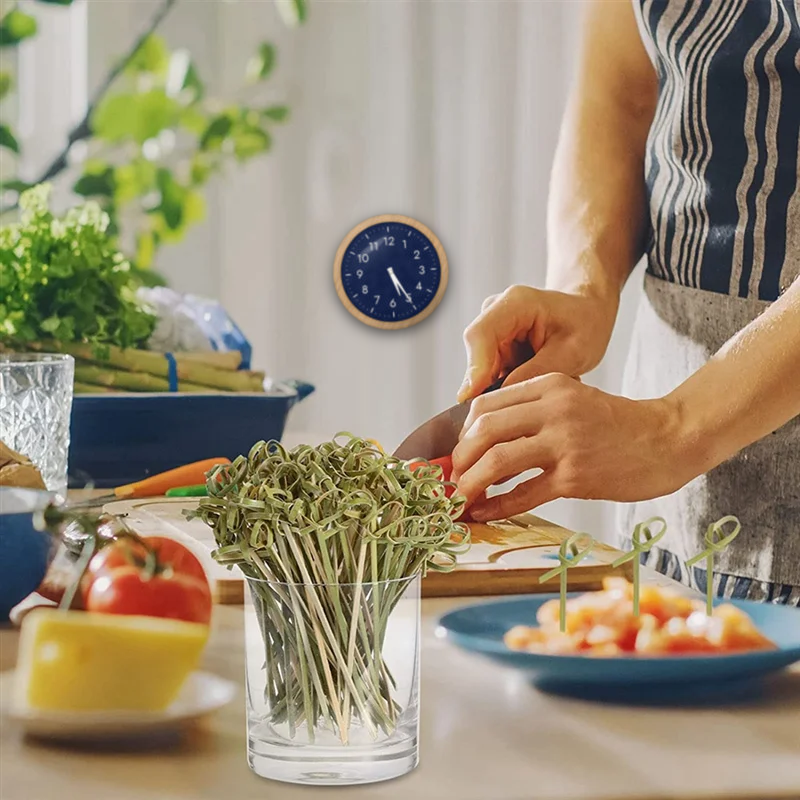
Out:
5 h 25 min
